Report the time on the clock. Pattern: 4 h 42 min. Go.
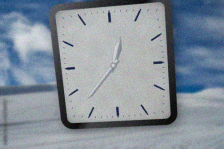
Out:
12 h 37 min
